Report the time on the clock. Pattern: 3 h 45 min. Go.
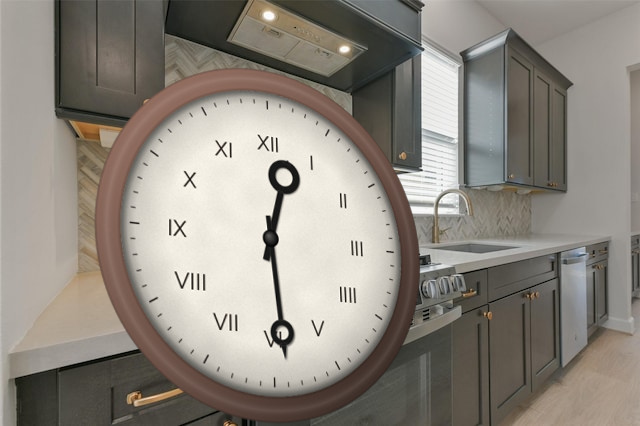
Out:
12 h 29 min
